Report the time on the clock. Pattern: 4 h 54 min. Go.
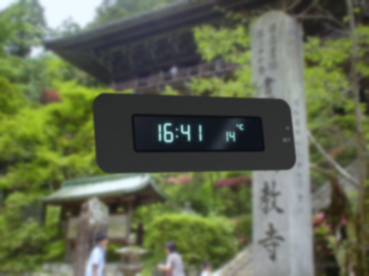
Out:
16 h 41 min
